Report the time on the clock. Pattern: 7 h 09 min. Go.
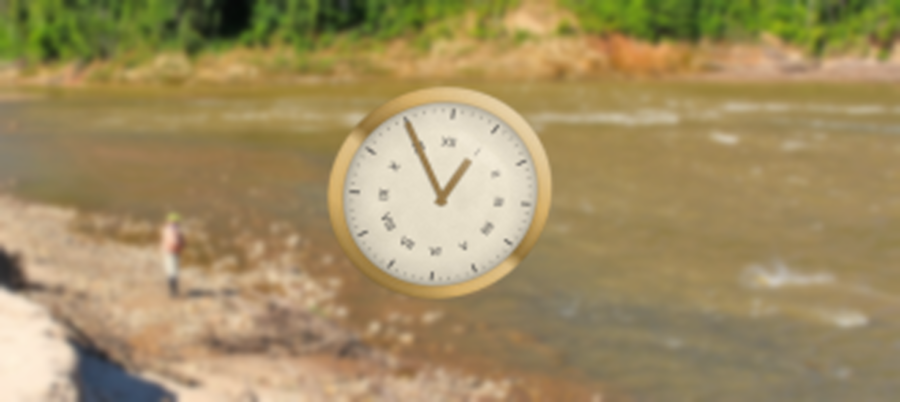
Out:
12 h 55 min
